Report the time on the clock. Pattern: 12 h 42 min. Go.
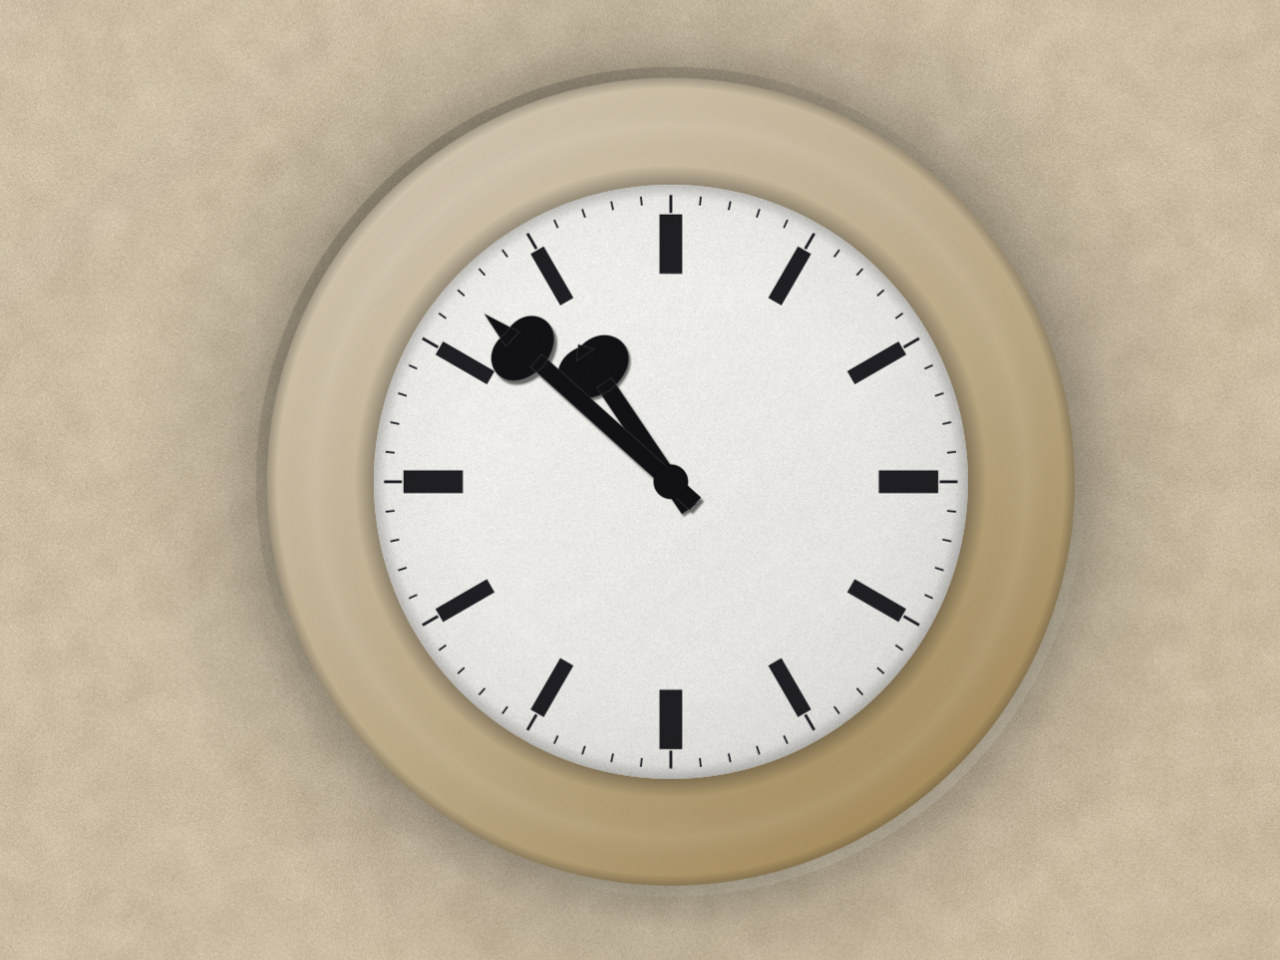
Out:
10 h 52 min
